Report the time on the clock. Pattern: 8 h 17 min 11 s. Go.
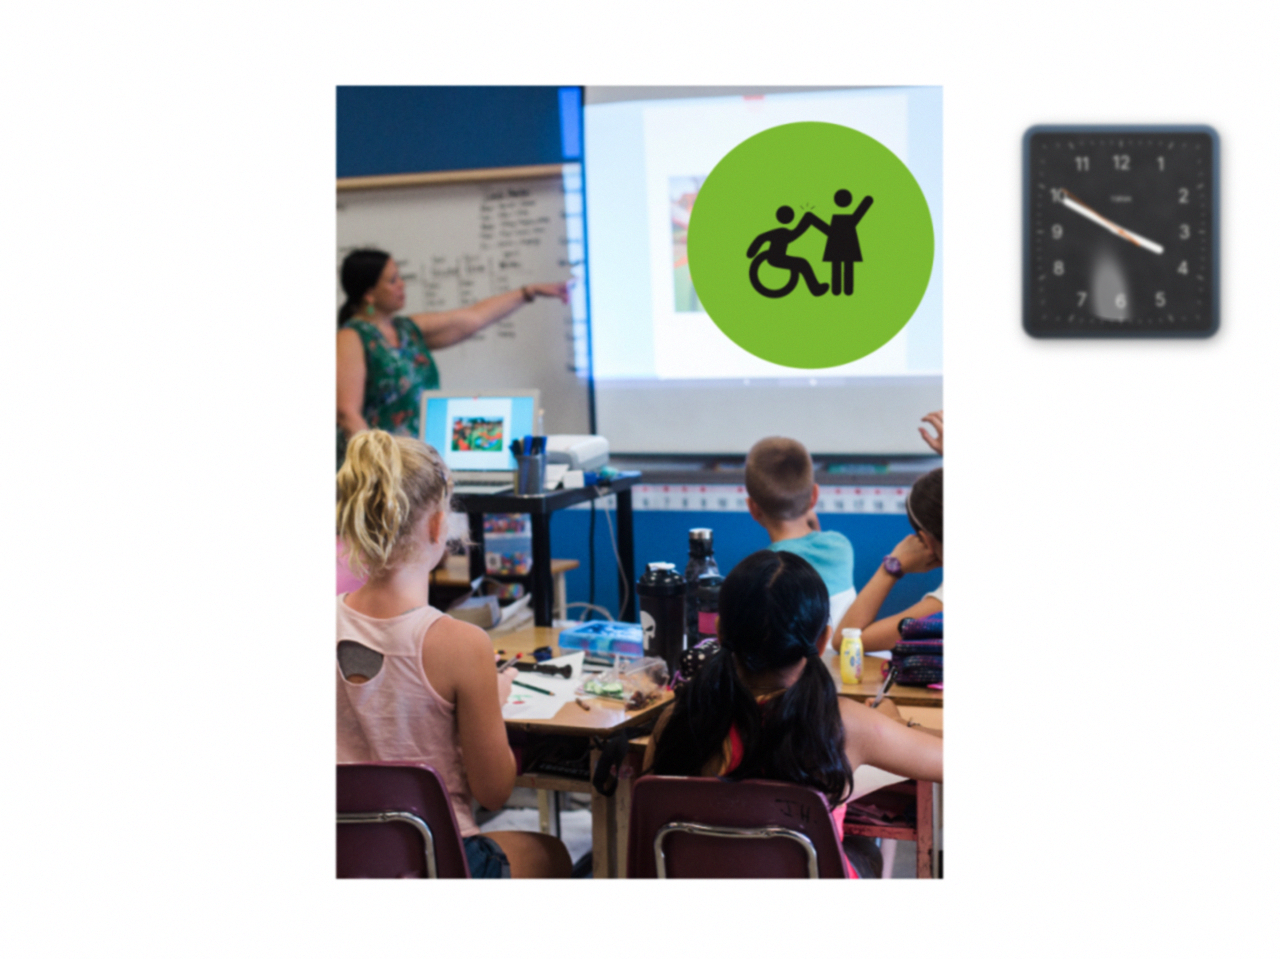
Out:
3 h 49 min 51 s
